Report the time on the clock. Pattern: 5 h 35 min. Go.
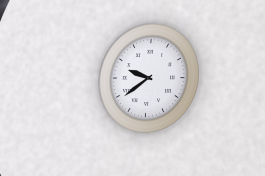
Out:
9 h 39 min
